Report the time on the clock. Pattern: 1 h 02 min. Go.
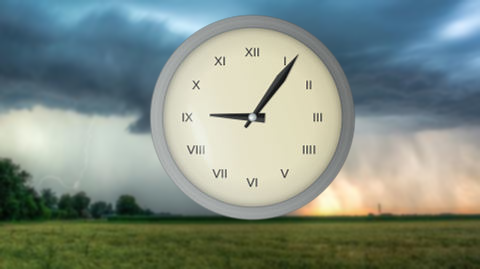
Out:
9 h 06 min
